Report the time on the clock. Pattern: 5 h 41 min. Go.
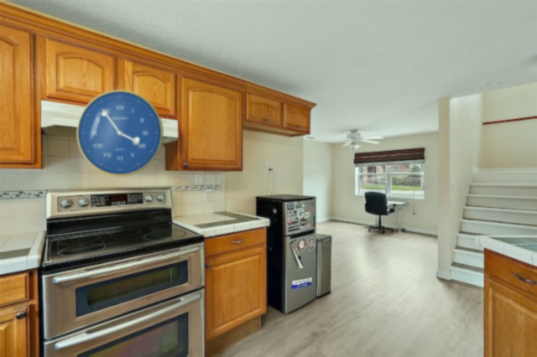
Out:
3 h 54 min
